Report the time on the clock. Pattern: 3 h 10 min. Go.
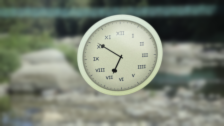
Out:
6 h 51 min
